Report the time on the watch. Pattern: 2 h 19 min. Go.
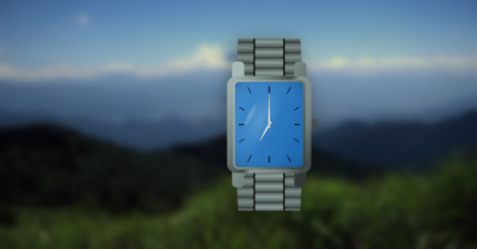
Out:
7 h 00 min
